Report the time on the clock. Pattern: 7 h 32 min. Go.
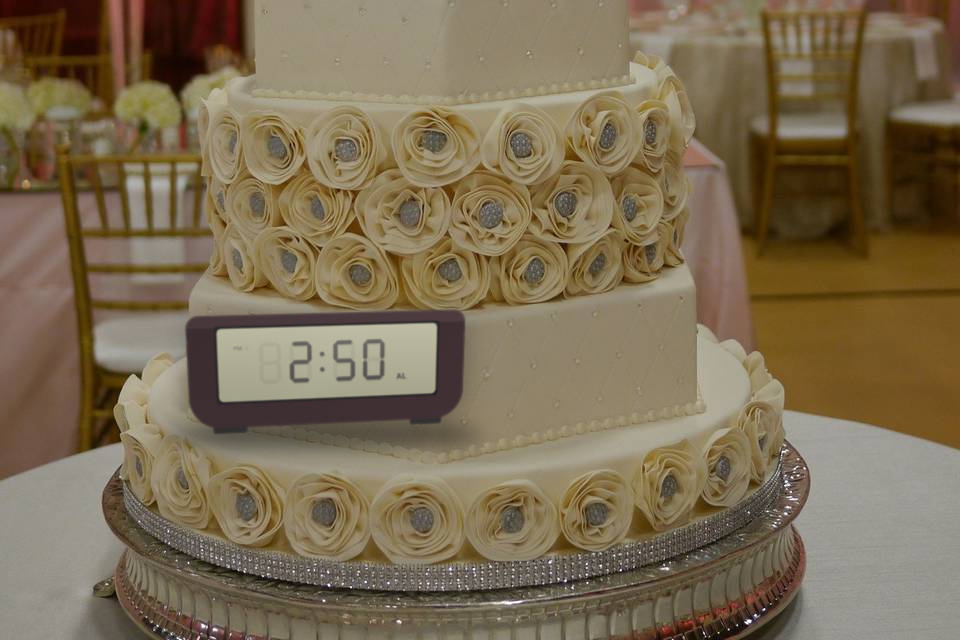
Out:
2 h 50 min
